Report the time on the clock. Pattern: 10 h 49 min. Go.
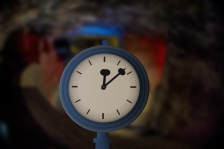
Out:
12 h 08 min
